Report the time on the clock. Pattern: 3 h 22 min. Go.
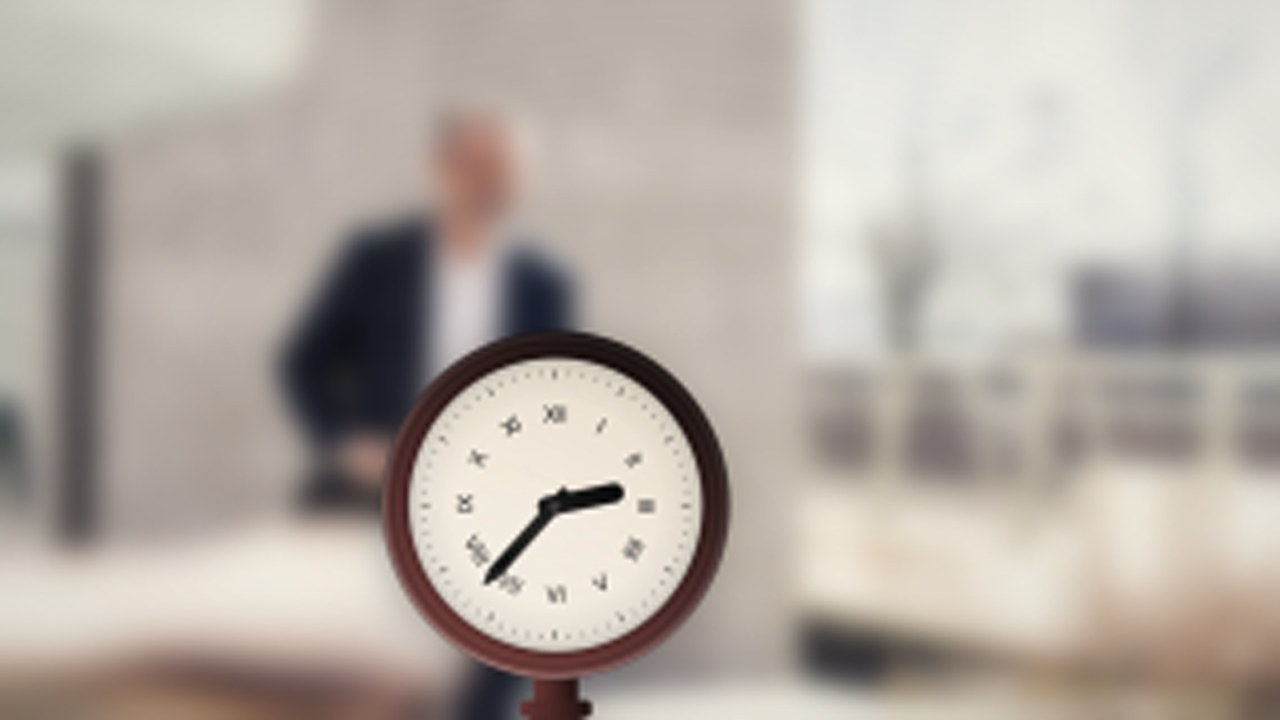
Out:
2 h 37 min
